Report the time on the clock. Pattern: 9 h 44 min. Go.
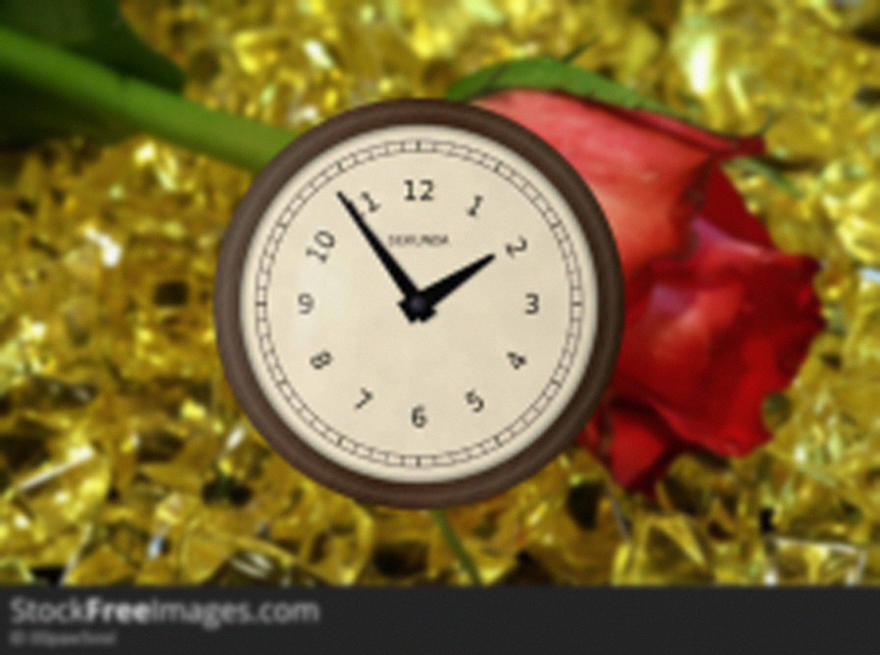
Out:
1 h 54 min
